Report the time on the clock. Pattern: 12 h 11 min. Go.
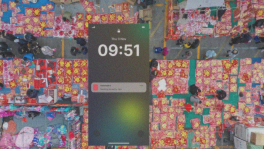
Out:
9 h 51 min
